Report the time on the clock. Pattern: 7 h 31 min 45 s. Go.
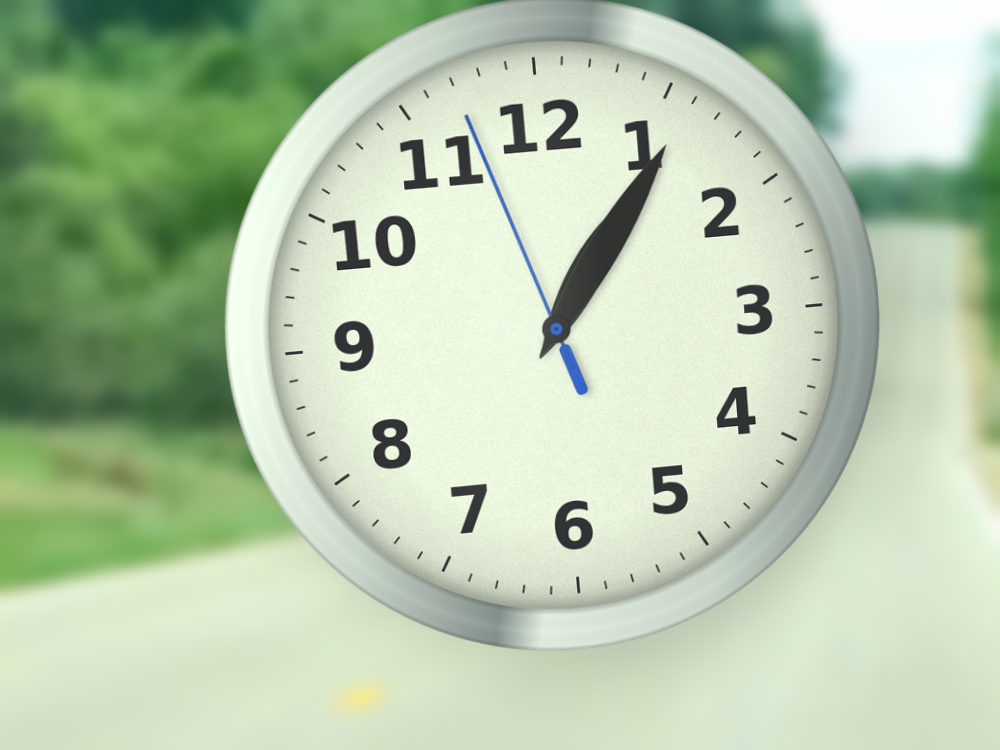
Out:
1 h 05 min 57 s
